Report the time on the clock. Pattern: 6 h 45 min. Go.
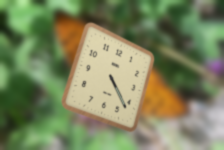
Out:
4 h 22 min
